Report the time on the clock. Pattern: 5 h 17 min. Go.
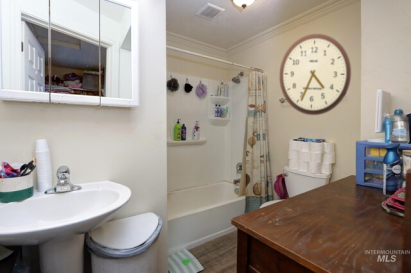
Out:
4 h 34 min
